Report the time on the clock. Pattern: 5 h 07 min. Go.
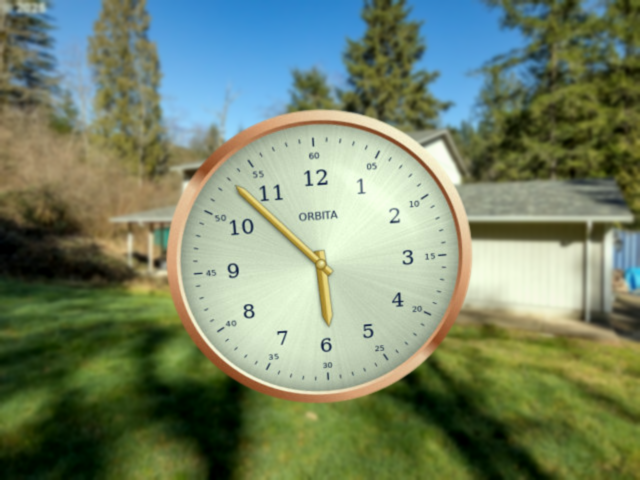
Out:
5 h 53 min
